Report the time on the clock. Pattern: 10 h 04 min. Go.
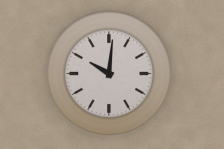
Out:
10 h 01 min
